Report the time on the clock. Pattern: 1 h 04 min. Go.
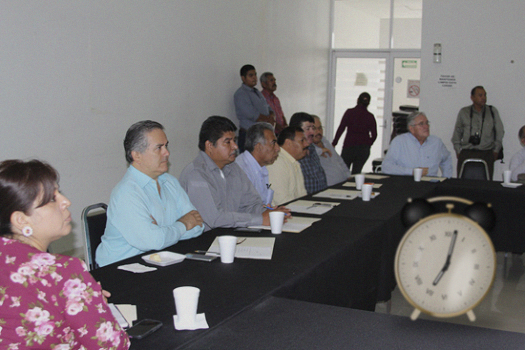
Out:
7 h 02 min
